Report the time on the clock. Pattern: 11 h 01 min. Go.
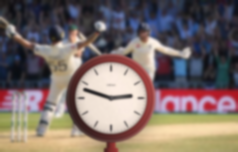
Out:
2 h 48 min
